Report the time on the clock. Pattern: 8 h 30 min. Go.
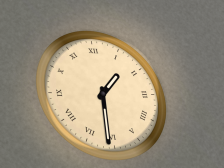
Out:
1 h 31 min
